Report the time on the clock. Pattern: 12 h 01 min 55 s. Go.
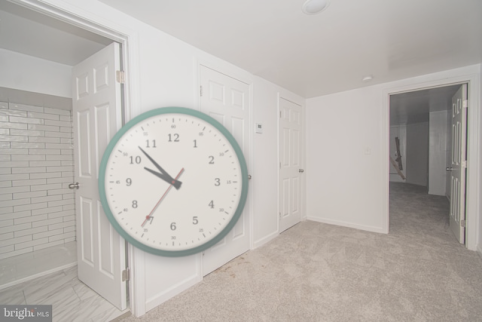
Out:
9 h 52 min 36 s
